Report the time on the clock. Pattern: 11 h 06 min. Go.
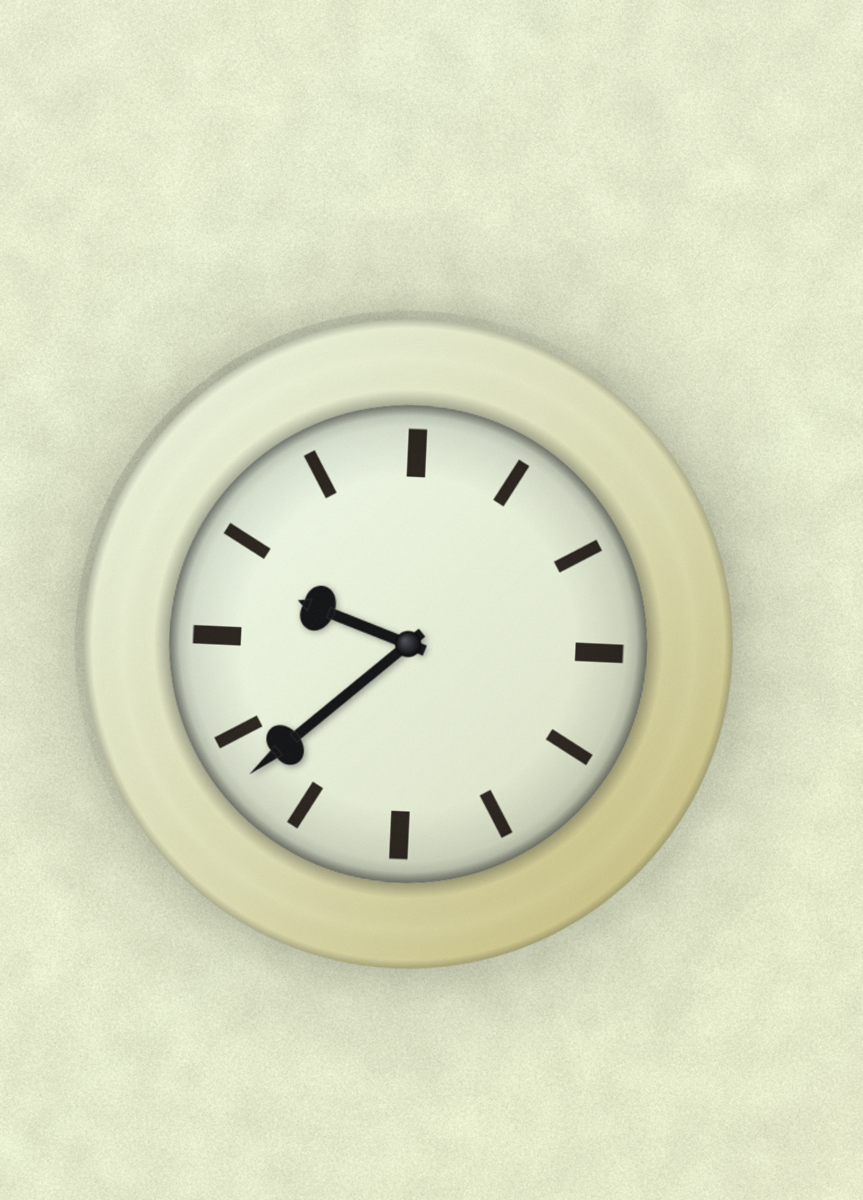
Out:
9 h 38 min
